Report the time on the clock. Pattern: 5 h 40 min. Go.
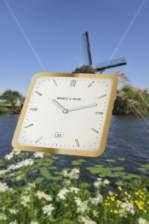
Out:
10 h 12 min
